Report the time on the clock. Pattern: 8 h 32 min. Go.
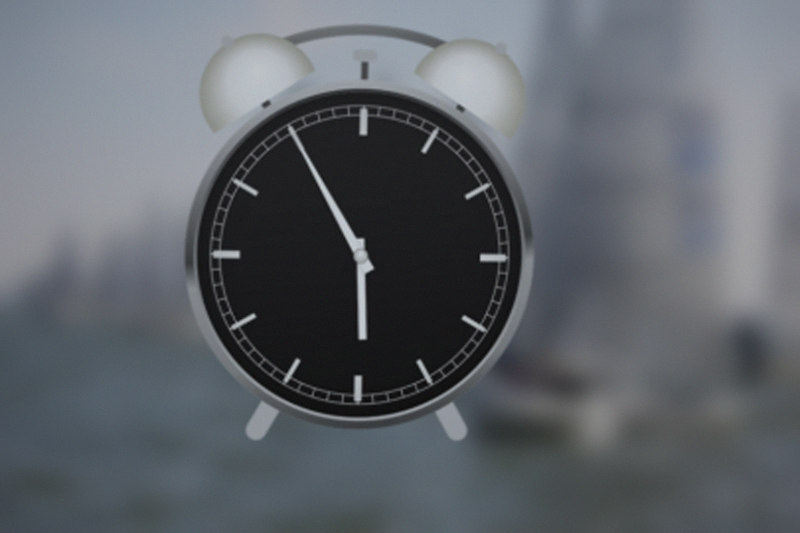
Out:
5 h 55 min
